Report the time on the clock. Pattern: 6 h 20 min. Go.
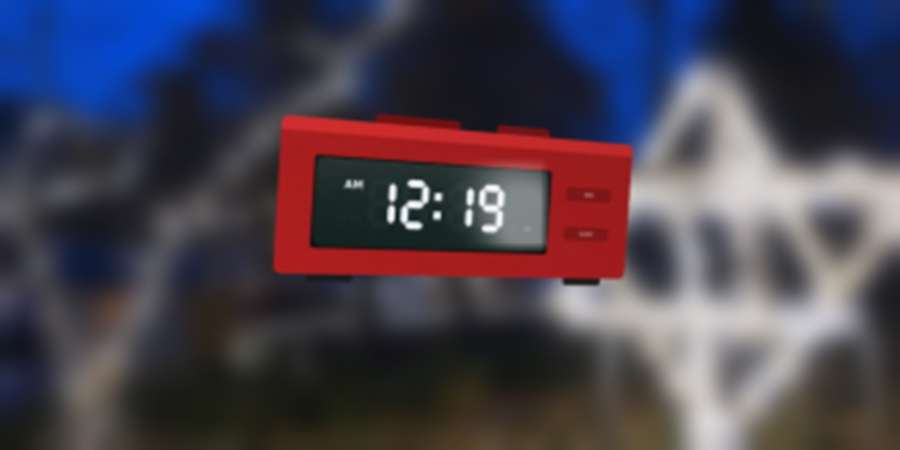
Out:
12 h 19 min
